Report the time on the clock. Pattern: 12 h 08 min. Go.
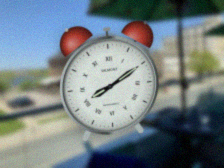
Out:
8 h 10 min
